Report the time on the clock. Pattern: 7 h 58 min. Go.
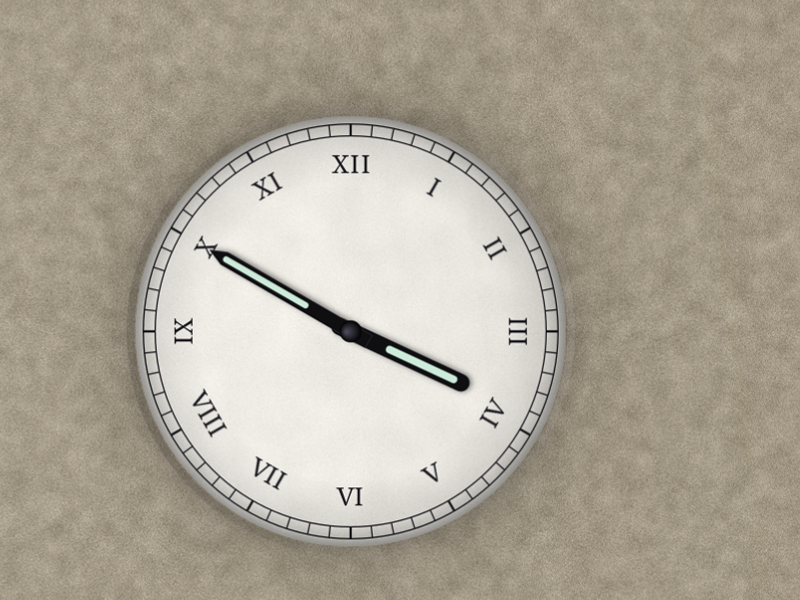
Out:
3 h 50 min
